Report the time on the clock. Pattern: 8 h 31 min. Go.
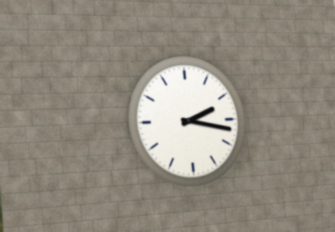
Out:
2 h 17 min
